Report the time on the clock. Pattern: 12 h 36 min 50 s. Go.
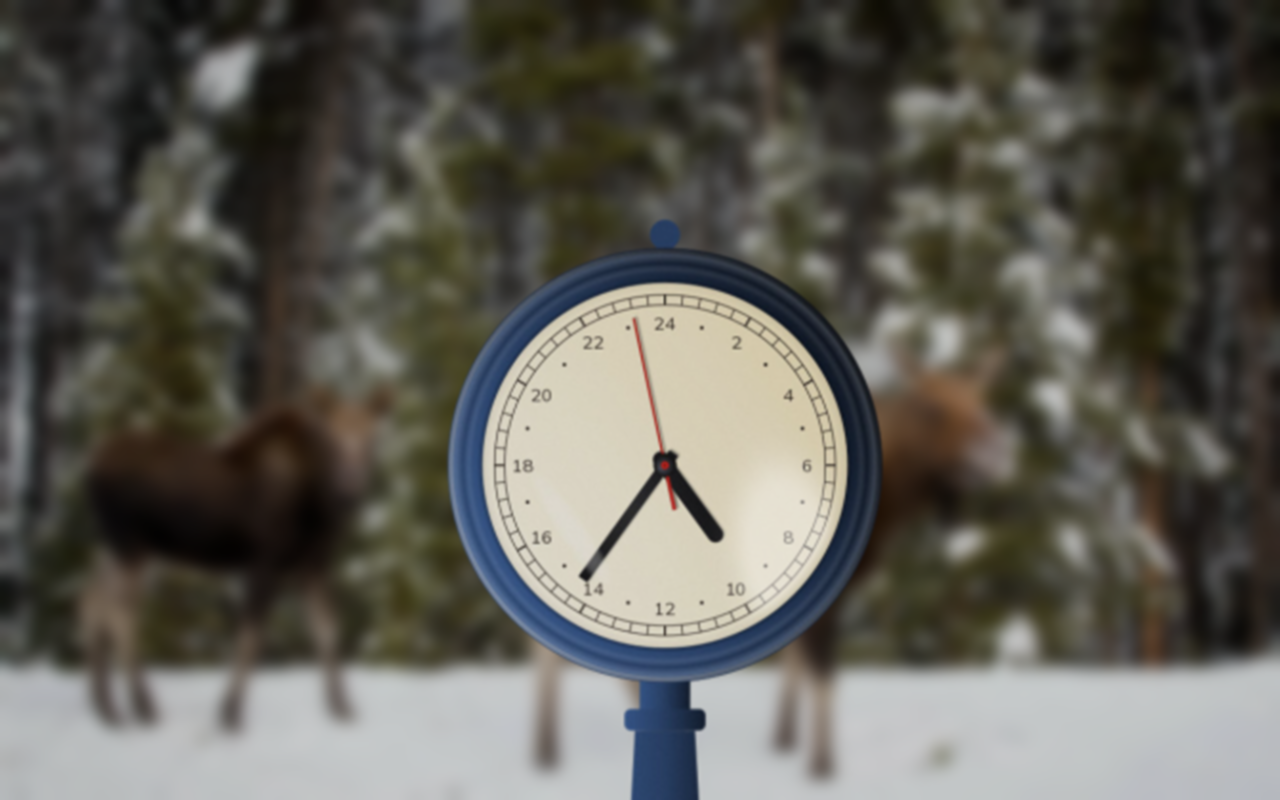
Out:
9 h 35 min 58 s
